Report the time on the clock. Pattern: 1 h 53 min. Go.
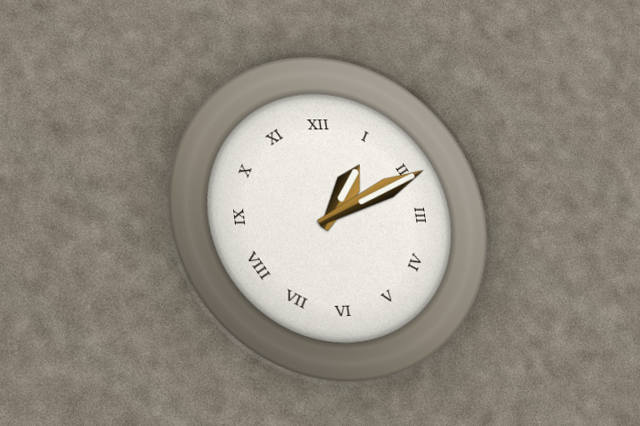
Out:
1 h 11 min
